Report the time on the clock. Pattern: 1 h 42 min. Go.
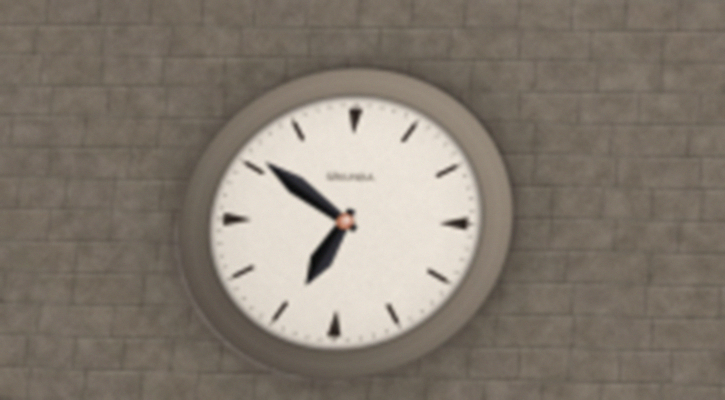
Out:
6 h 51 min
